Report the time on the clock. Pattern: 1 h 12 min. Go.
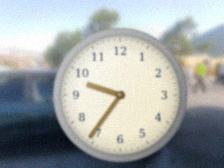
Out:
9 h 36 min
